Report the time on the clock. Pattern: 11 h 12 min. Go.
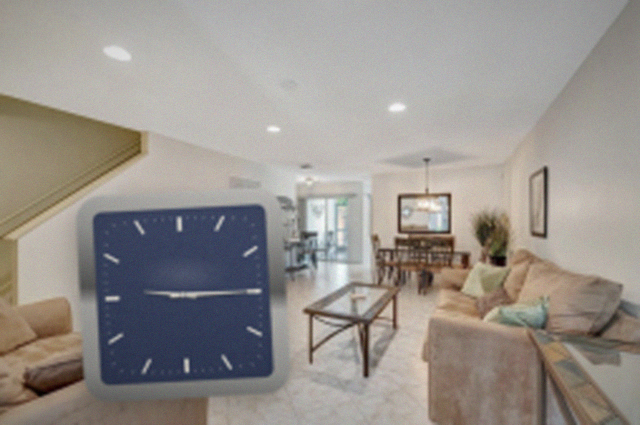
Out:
9 h 15 min
